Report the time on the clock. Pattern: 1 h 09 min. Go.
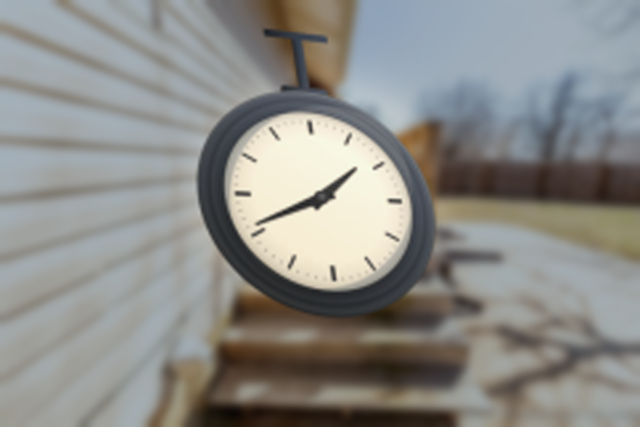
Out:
1 h 41 min
